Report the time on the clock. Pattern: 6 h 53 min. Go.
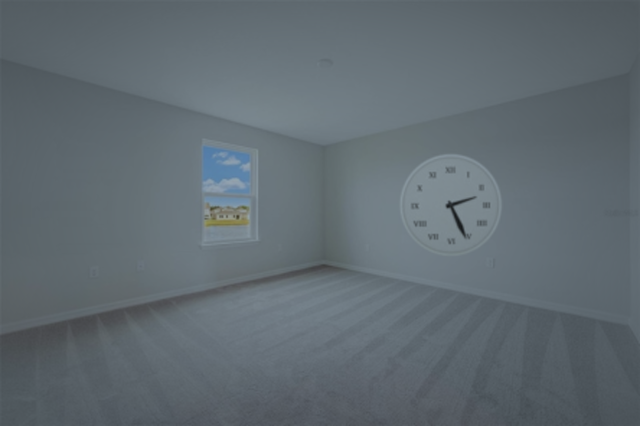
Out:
2 h 26 min
